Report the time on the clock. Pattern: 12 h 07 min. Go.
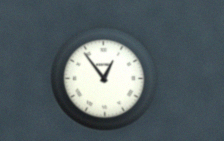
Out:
12 h 54 min
